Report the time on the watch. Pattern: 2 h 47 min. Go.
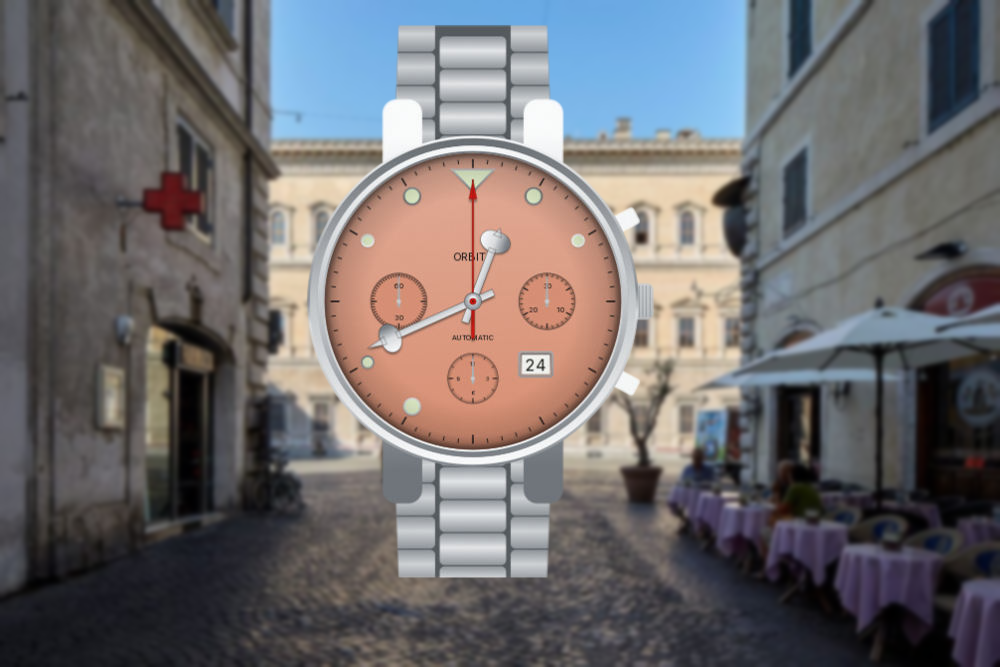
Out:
12 h 41 min
